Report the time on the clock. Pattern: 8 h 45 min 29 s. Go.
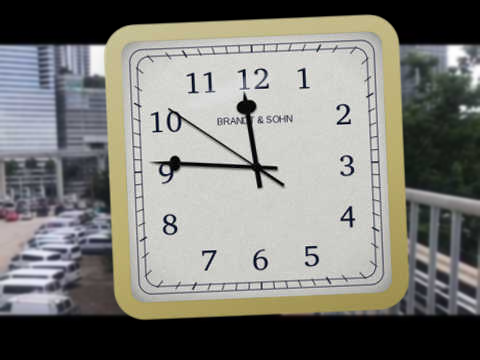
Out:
11 h 45 min 51 s
